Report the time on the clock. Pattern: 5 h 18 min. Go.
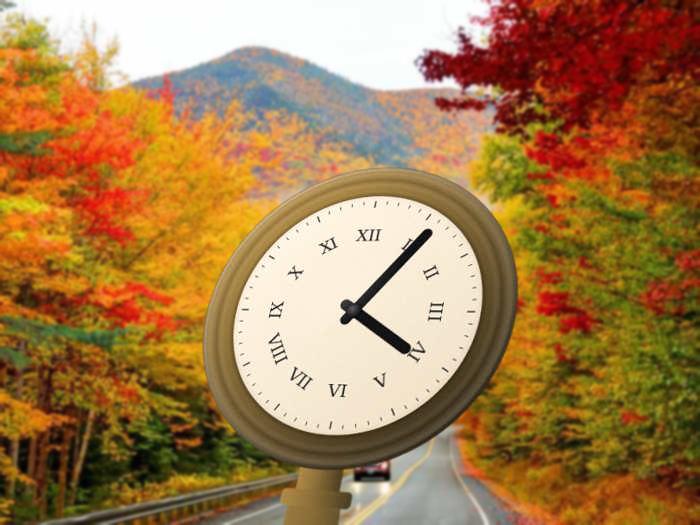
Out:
4 h 06 min
